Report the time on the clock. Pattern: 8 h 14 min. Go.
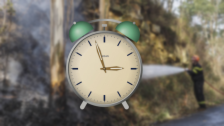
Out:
2 h 57 min
